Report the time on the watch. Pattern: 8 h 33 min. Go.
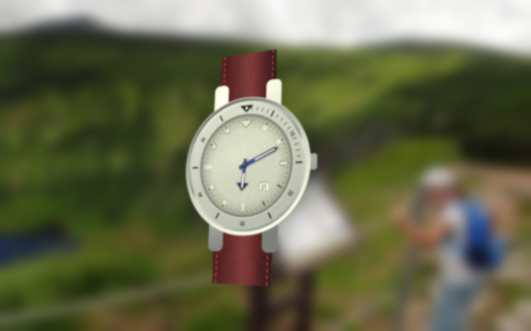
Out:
6 h 11 min
